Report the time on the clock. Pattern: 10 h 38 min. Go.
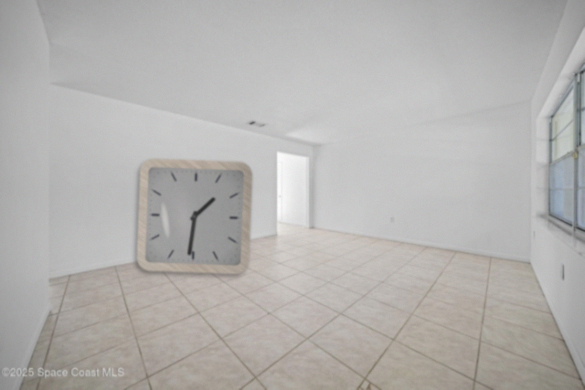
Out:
1 h 31 min
